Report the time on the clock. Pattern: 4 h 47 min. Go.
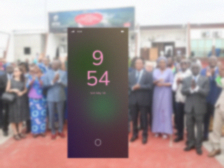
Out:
9 h 54 min
